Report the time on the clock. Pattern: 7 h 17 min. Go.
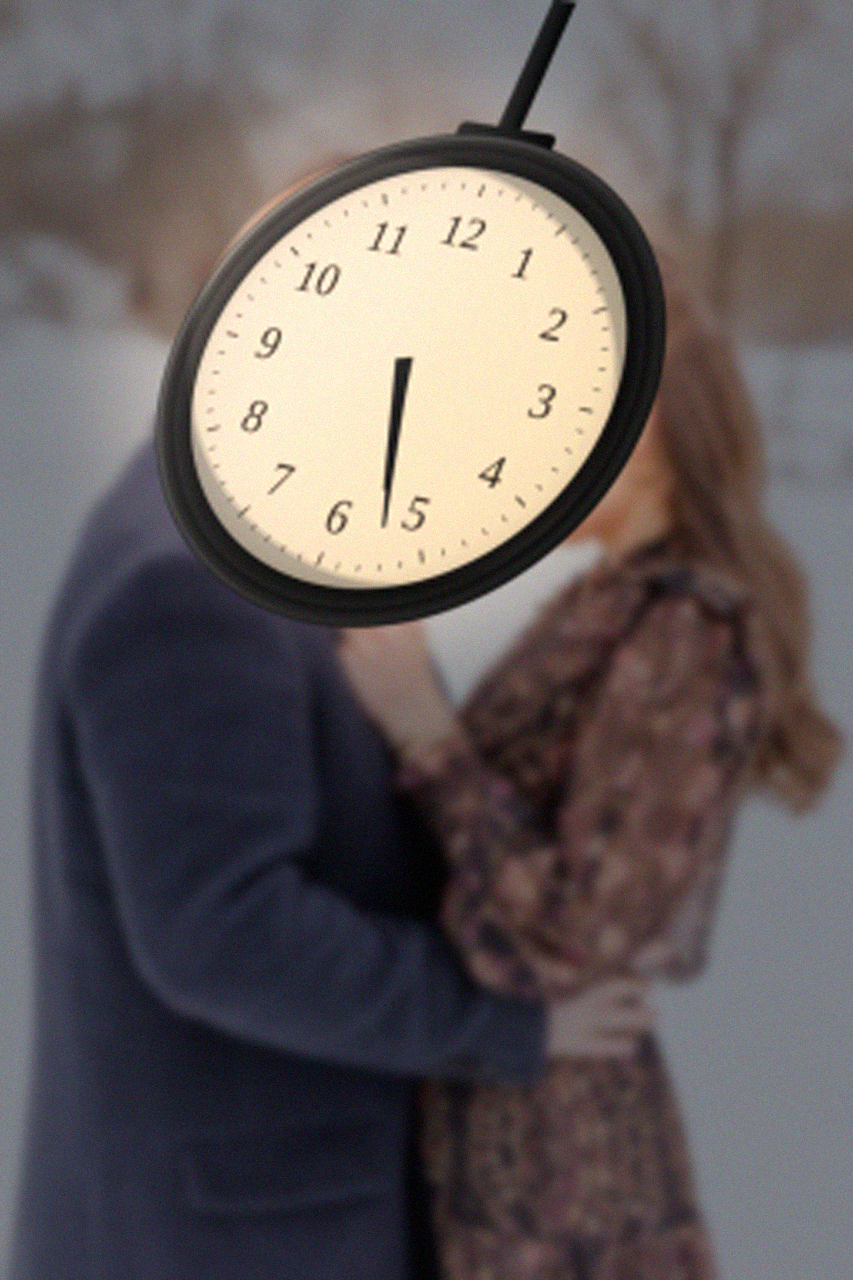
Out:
5 h 27 min
